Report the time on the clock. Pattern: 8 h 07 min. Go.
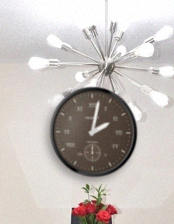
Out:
2 h 02 min
